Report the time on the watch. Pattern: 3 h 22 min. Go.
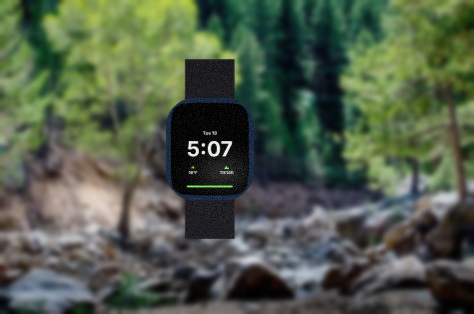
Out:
5 h 07 min
